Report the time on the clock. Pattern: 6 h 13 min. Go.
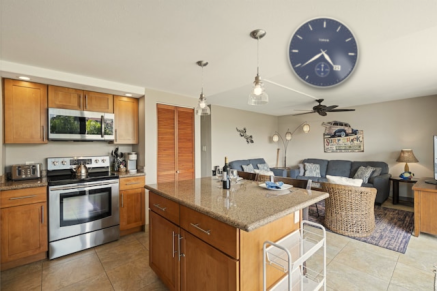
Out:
4 h 39 min
